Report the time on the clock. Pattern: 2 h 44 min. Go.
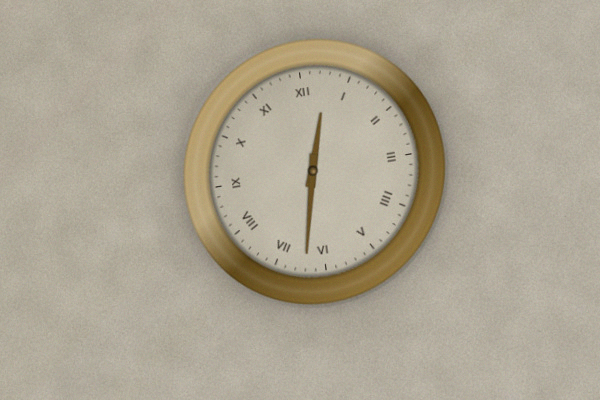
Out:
12 h 32 min
